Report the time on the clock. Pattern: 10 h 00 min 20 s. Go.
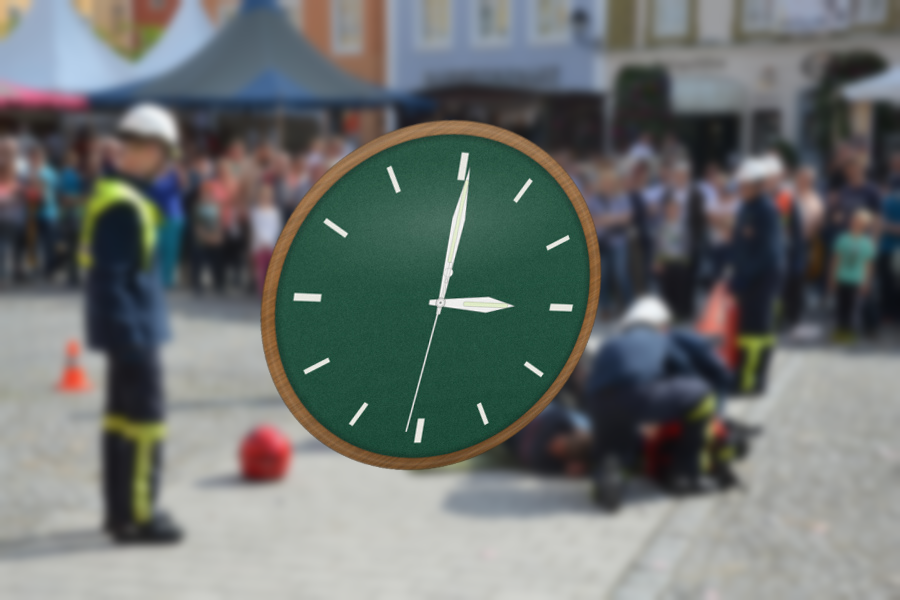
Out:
3 h 00 min 31 s
